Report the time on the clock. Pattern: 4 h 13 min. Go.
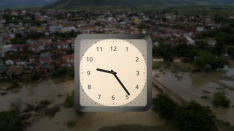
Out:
9 h 24 min
